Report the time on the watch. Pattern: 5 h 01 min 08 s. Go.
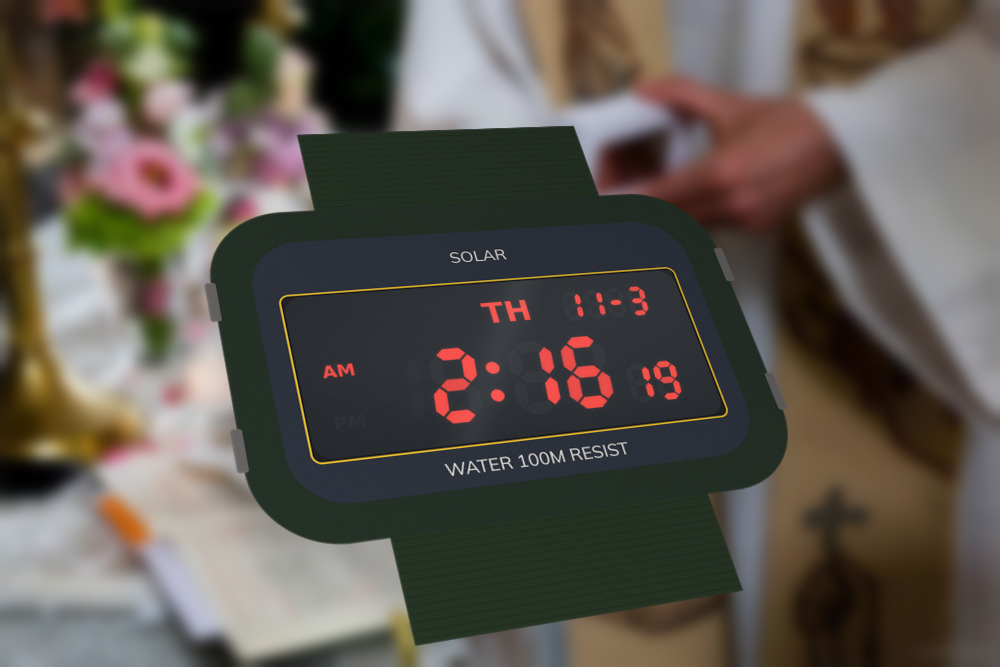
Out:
2 h 16 min 19 s
